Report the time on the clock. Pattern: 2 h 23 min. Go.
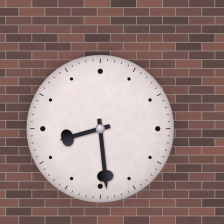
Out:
8 h 29 min
